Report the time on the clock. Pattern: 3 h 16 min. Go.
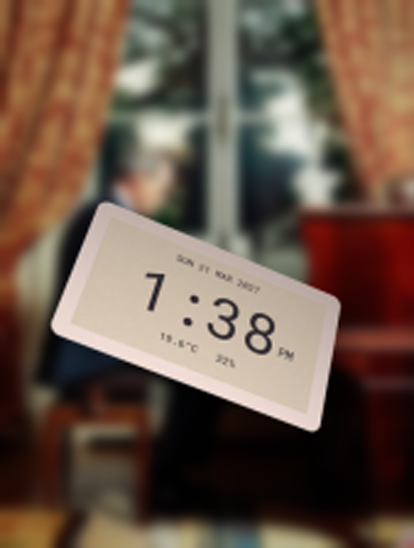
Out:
1 h 38 min
